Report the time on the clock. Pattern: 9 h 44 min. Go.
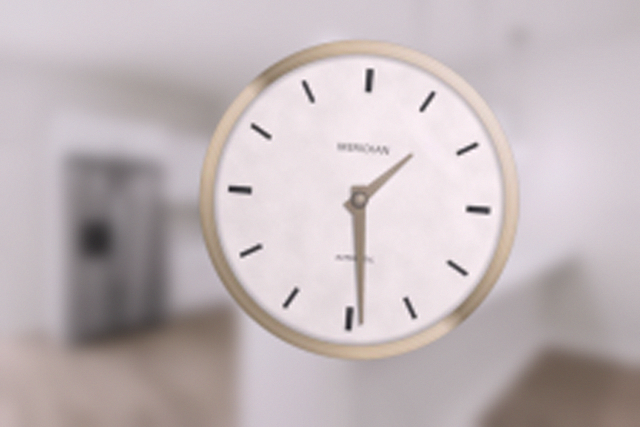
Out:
1 h 29 min
